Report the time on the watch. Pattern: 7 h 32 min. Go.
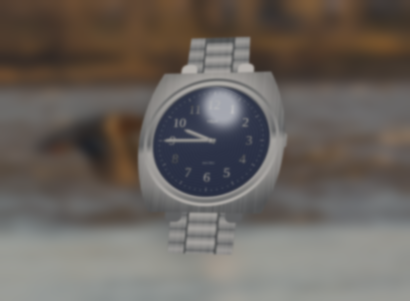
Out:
9 h 45 min
